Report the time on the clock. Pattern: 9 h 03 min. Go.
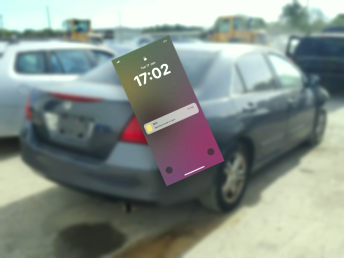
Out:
17 h 02 min
